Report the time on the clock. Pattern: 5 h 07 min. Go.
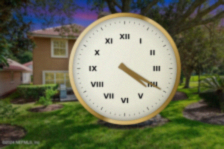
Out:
4 h 20 min
